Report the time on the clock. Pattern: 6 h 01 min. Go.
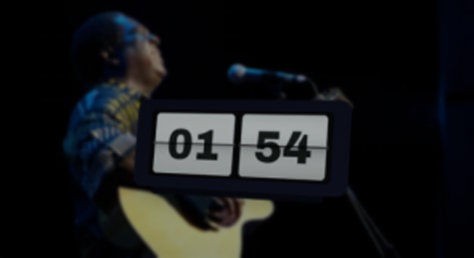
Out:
1 h 54 min
